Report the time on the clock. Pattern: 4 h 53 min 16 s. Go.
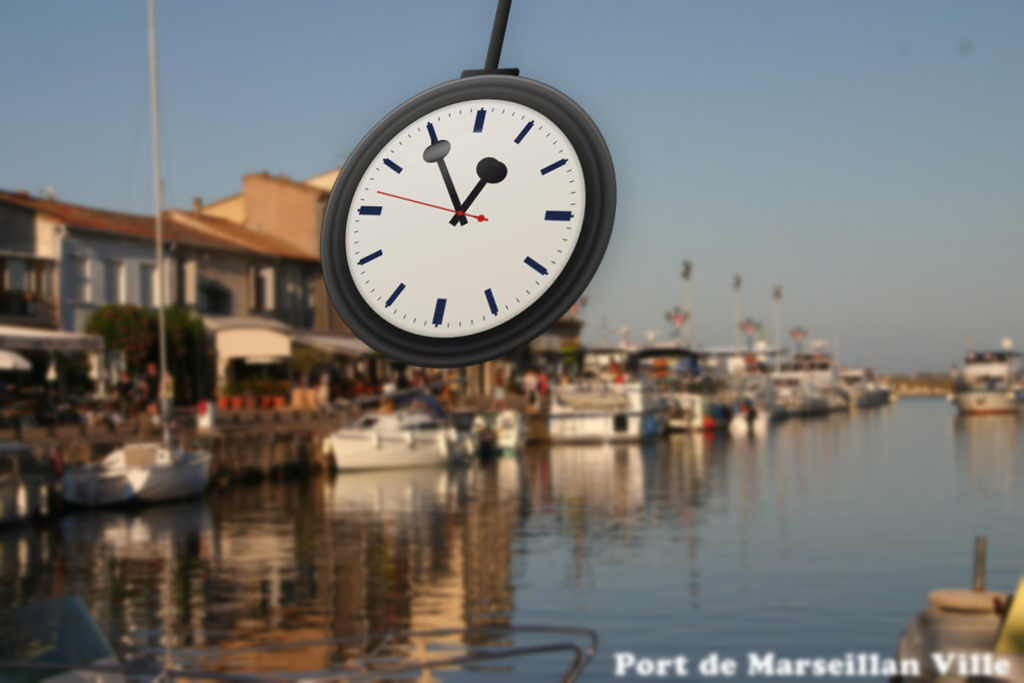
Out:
12 h 54 min 47 s
